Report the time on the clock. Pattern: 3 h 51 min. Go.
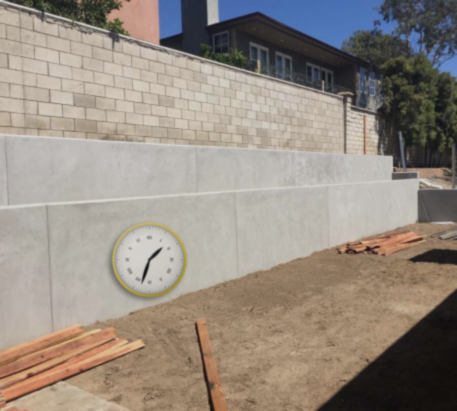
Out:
1 h 33 min
